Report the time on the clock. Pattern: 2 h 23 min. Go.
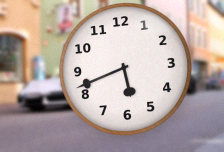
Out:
5 h 42 min
